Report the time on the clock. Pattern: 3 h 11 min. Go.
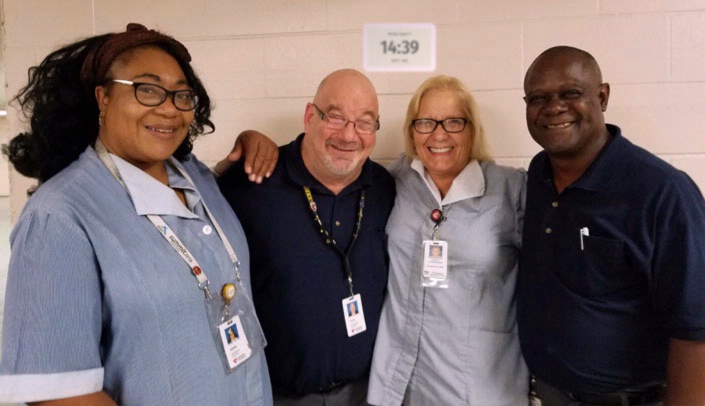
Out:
14 h 39 min
